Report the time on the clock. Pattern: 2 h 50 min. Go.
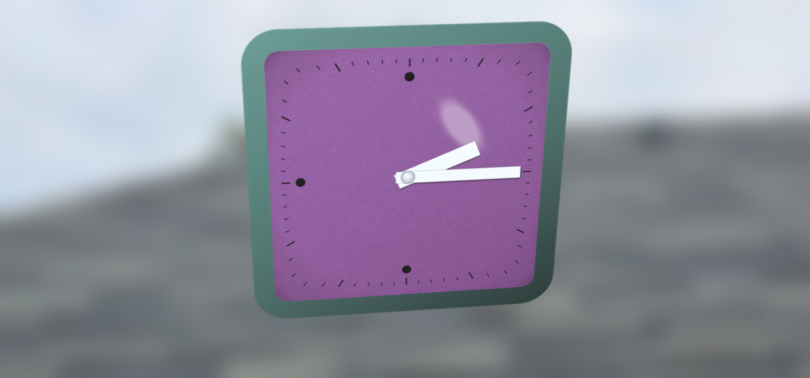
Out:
2 h 15 min
